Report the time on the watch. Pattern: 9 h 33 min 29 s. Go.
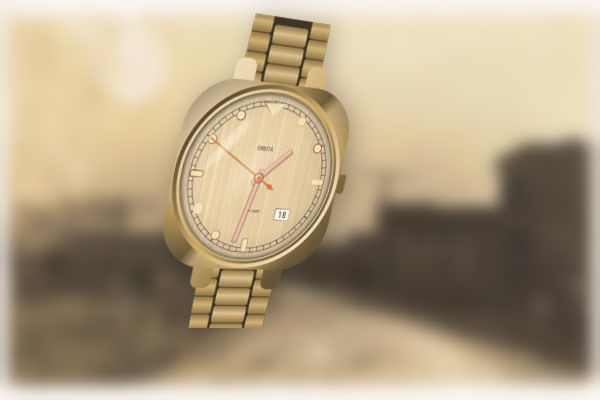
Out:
1 h 31 min 50 s
